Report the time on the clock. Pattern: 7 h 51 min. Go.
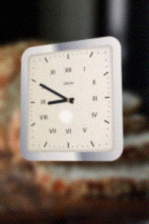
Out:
8 h 50 min
